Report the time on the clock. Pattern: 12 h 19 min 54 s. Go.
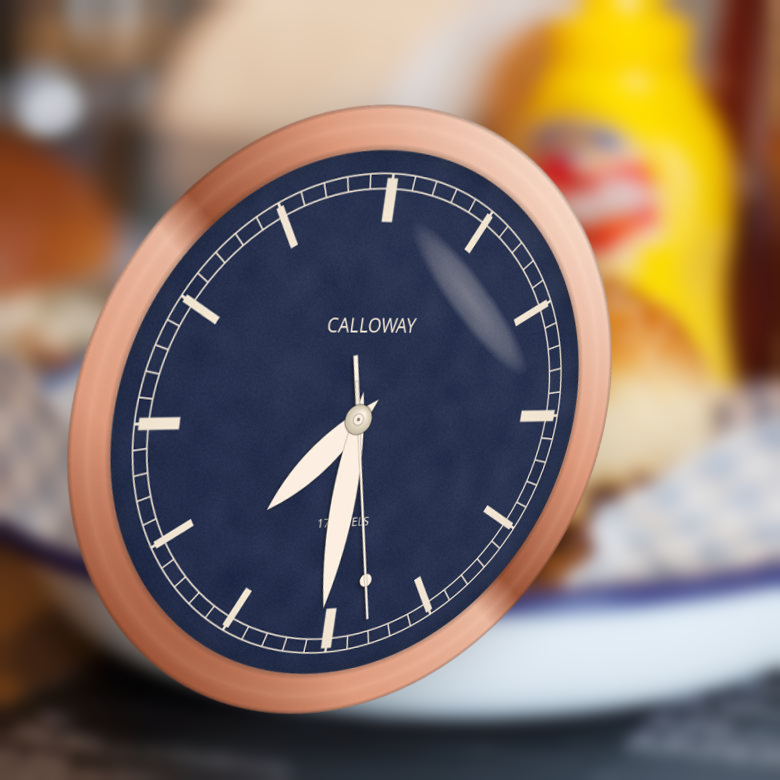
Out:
7 h 30 min 28 s
